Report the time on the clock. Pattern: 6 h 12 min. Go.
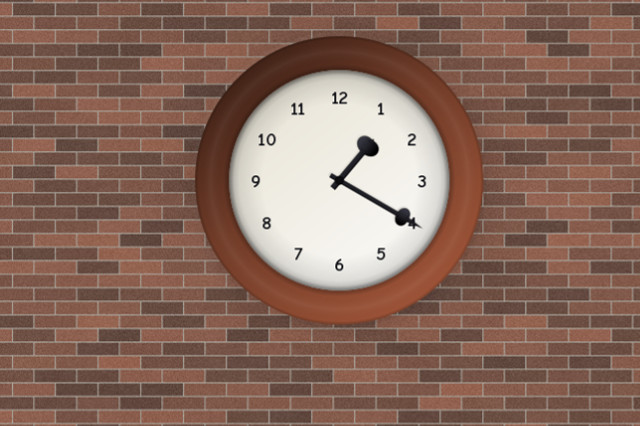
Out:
1 h 20 min
